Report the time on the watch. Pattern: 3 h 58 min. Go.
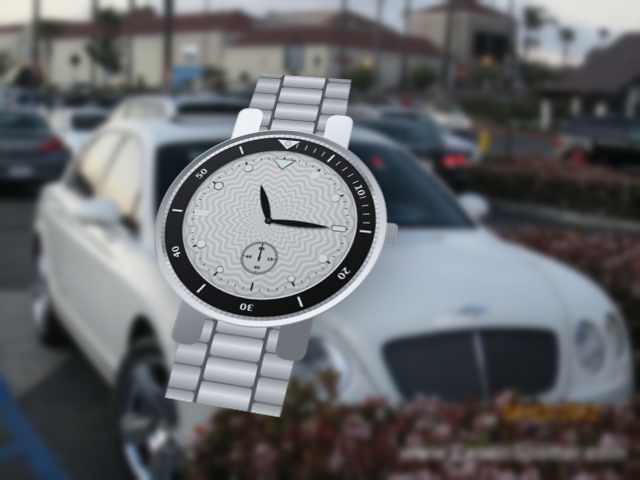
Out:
11 h 15 min
